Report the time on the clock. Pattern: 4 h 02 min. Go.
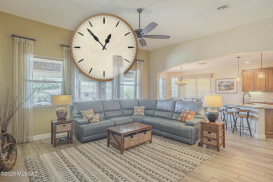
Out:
12 h 53 min
